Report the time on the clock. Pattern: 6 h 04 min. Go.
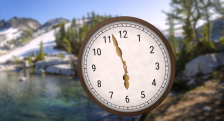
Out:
5 h 57 min
